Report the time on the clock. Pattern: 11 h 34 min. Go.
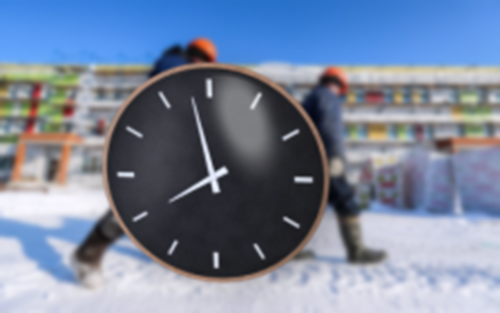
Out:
7 h 58 min
